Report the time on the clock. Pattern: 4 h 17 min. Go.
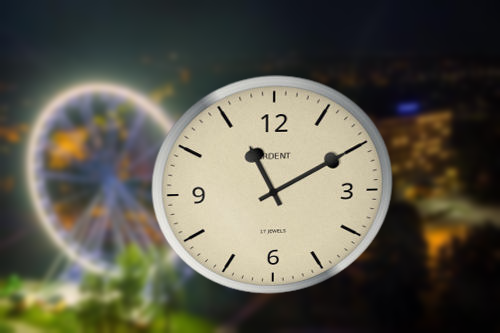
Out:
11 h 10 min
